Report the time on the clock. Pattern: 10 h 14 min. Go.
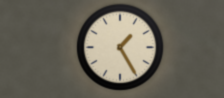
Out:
1 h 25 min
